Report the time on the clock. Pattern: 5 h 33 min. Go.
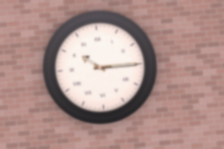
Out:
10 h 15 min
